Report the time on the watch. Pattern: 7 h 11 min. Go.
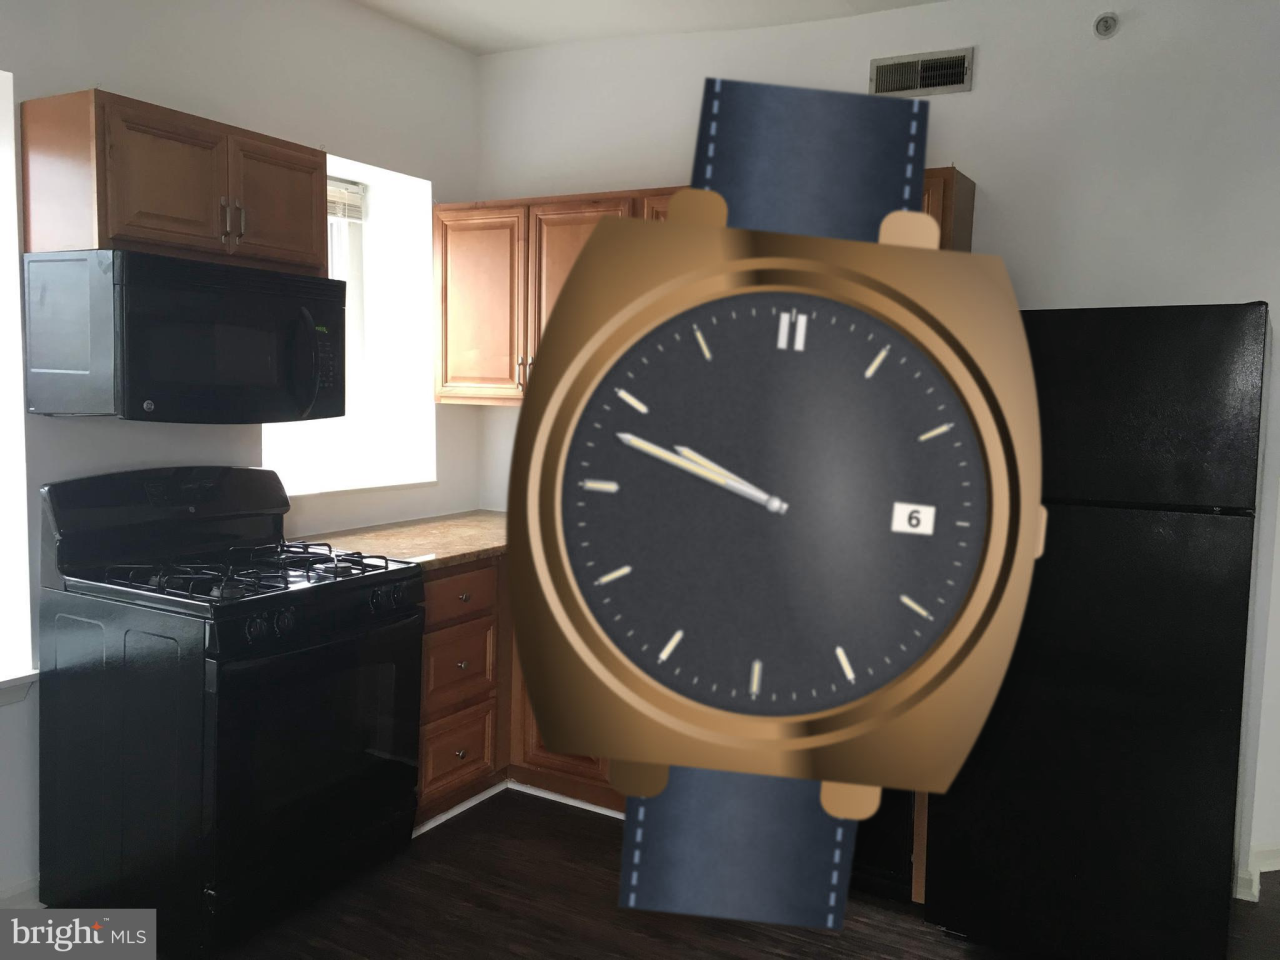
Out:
9 h 48 min
